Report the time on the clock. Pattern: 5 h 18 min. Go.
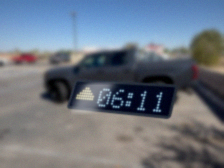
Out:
6 h 11 min
